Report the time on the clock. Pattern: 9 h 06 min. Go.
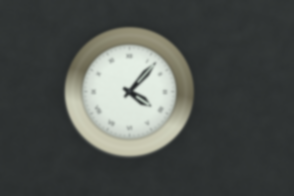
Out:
4 h 07 min
